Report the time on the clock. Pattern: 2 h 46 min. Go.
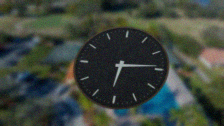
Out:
6 h 14 min
